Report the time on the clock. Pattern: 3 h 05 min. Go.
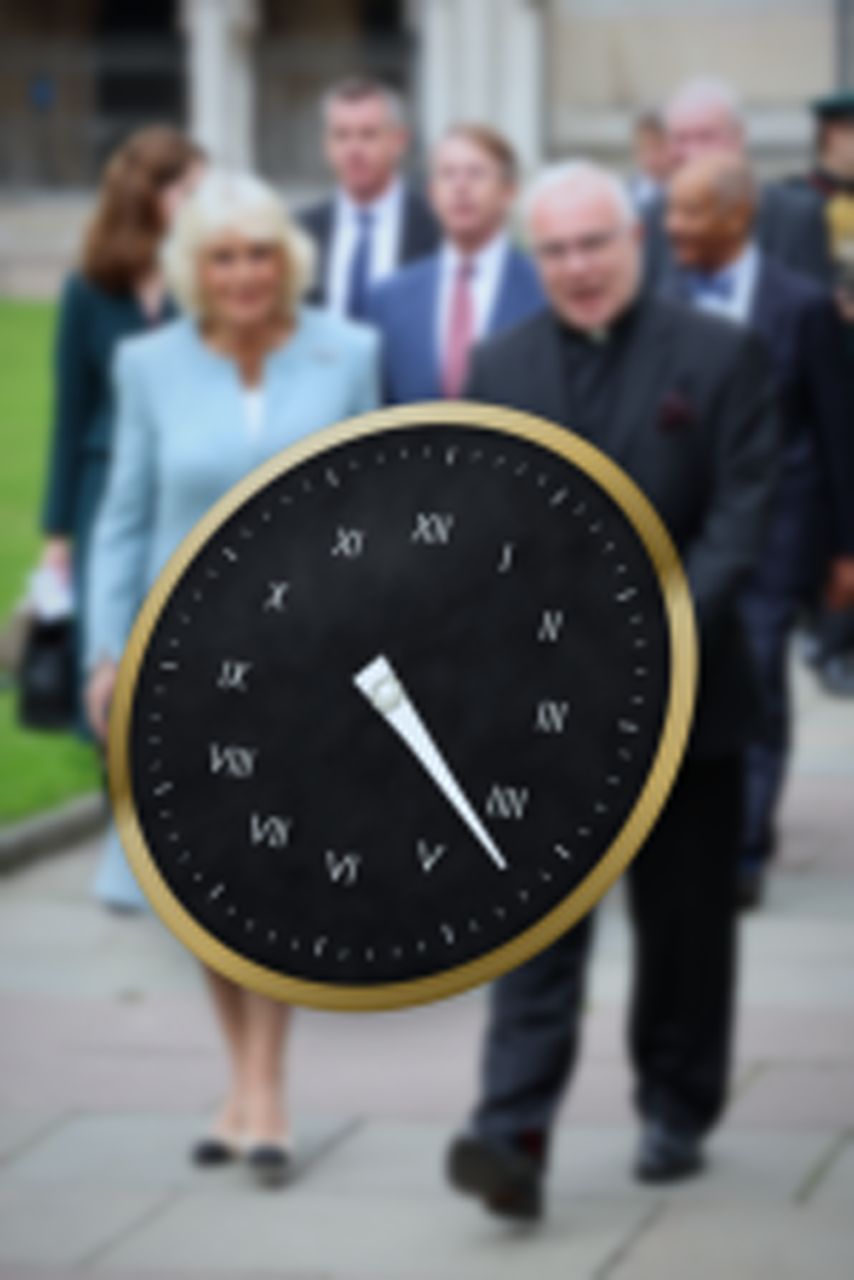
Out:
4 h 22 min
